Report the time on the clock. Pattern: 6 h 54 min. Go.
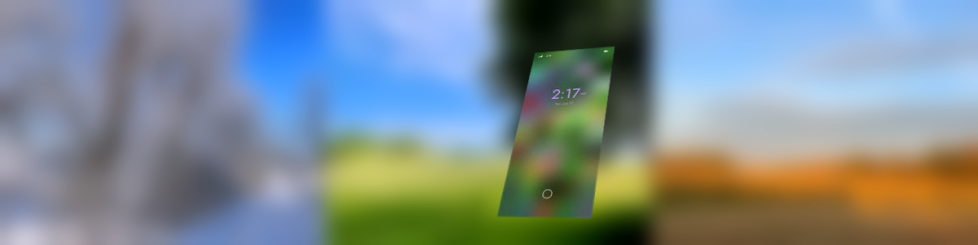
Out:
2 h 17 min
